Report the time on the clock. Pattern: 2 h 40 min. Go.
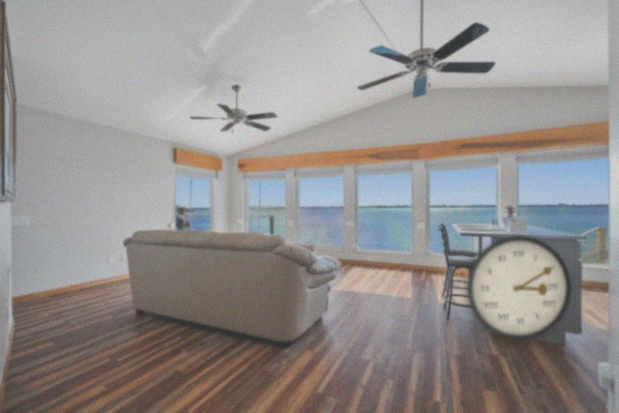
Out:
3 h 10 min
